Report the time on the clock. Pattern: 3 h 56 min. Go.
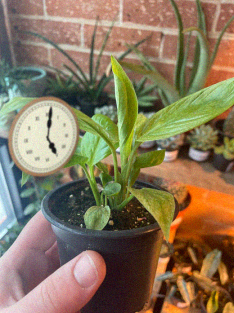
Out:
5 h 01 min
